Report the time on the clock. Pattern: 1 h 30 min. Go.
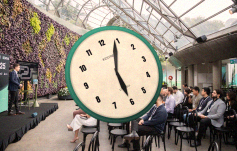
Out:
6 h 04 min
